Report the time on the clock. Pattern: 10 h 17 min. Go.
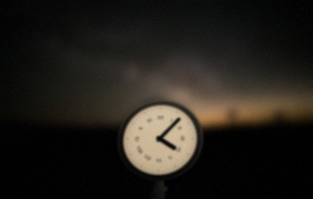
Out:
4 h 07 min
